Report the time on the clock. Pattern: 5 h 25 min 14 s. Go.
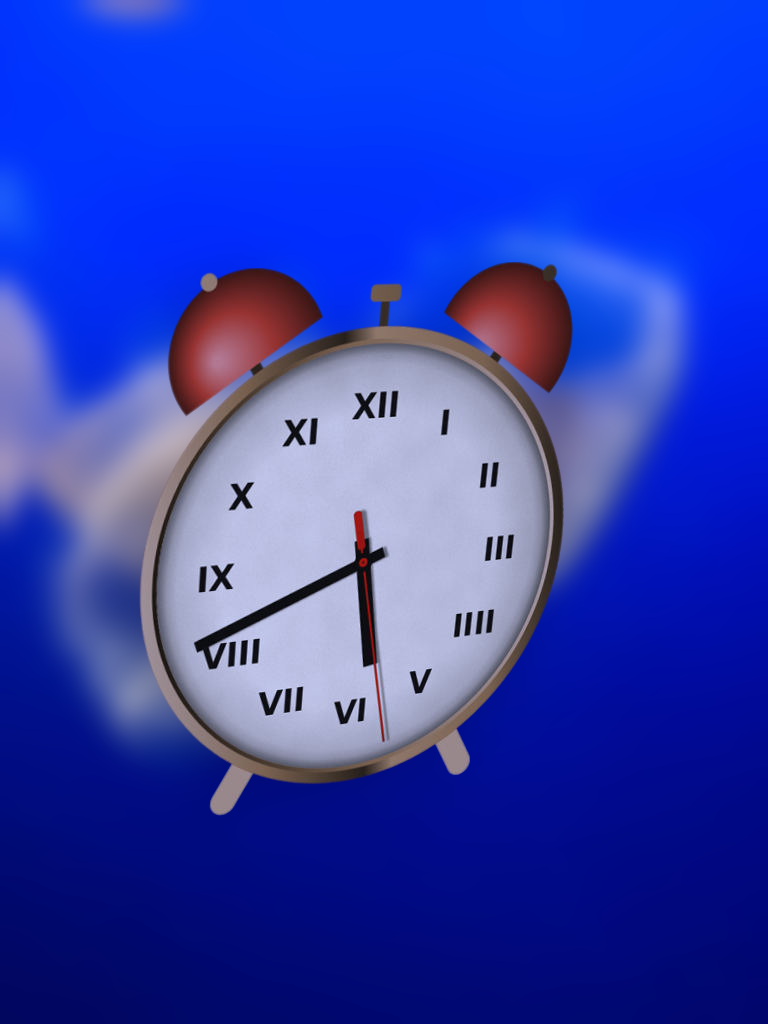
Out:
5 h 41 min 28 s
